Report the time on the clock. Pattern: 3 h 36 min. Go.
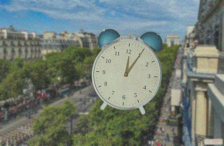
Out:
12 h 05 min
